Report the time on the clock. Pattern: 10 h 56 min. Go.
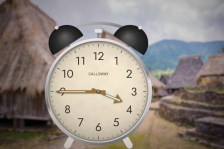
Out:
3 h 45 min
